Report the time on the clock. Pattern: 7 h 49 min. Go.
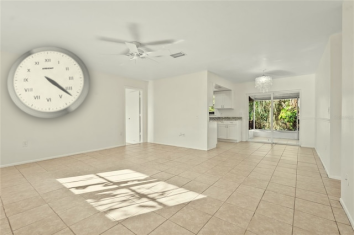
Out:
4 h 22 min
